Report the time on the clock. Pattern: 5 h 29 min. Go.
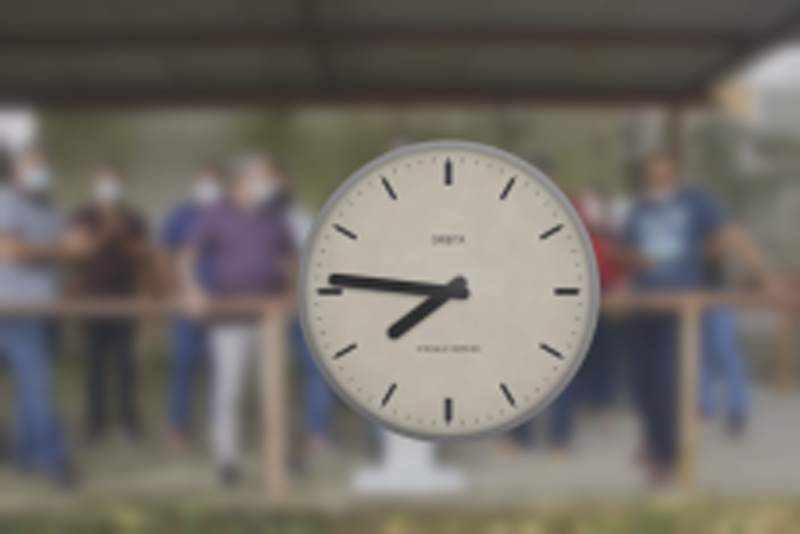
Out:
7 h 46 min
